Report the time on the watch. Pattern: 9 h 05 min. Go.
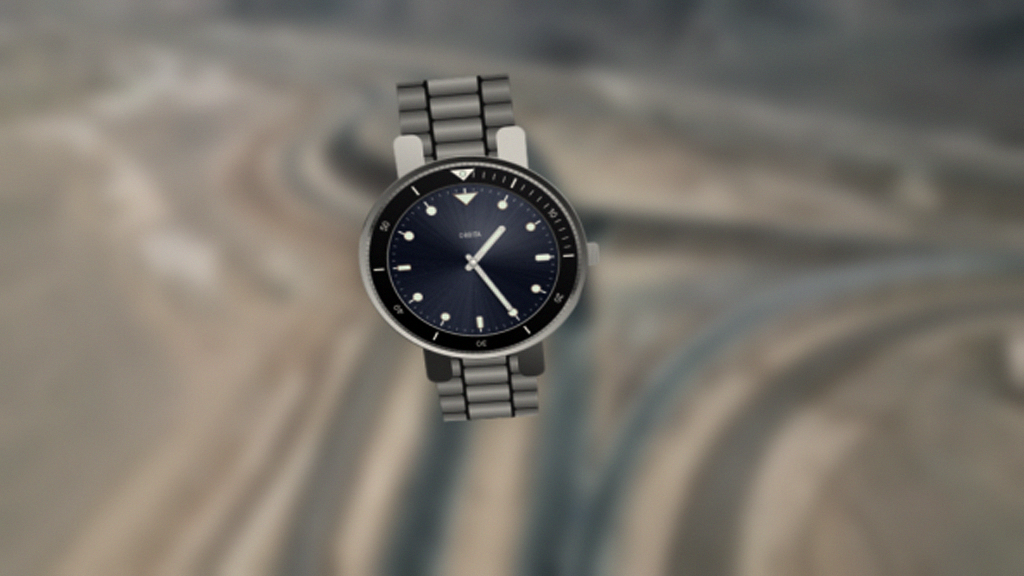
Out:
1 h 25 min
